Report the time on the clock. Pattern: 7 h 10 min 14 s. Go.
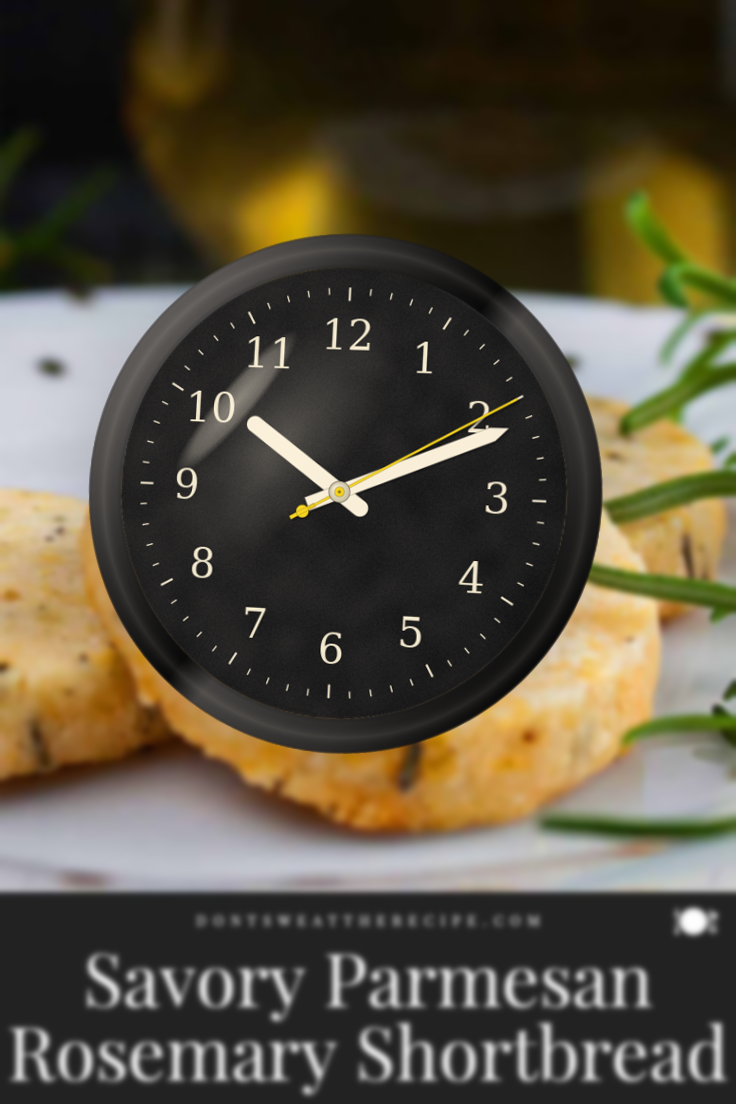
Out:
10 h 11 min 10 s
